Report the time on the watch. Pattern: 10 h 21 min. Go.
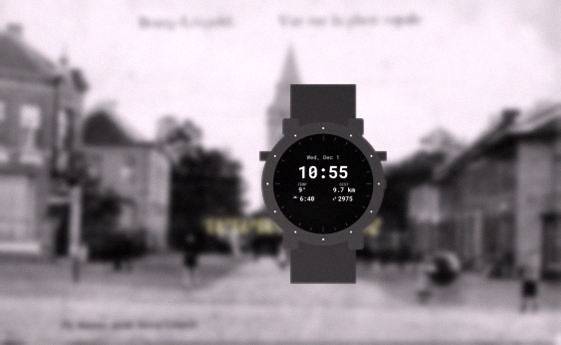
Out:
10 h 55 min
